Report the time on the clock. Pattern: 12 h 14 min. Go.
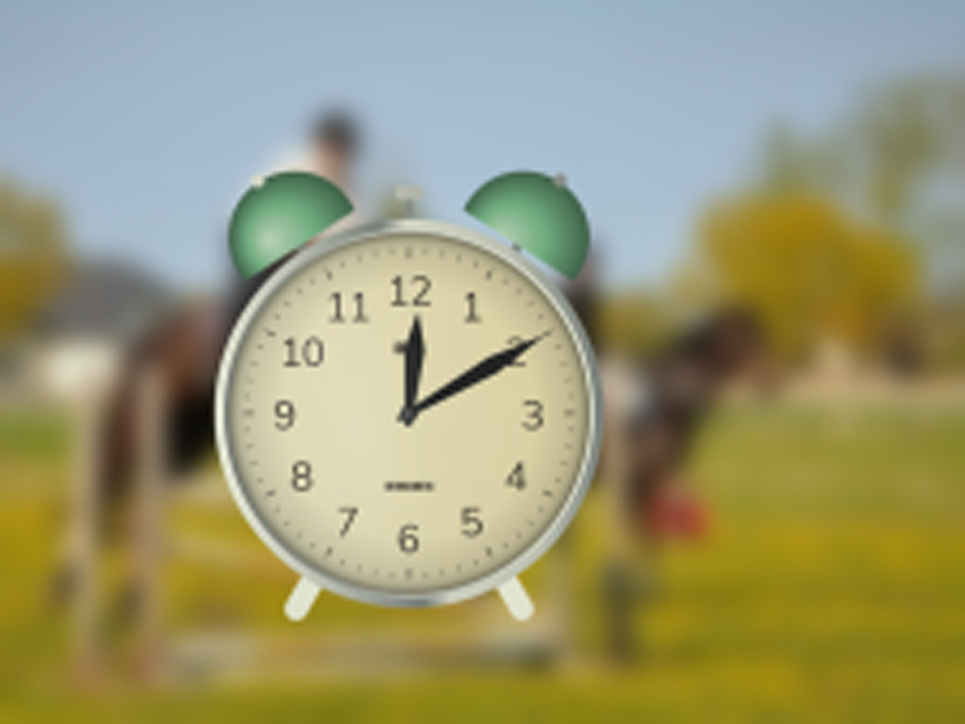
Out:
12 h 10 min
